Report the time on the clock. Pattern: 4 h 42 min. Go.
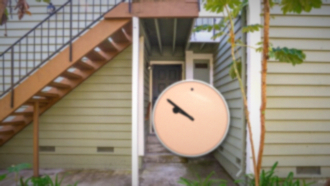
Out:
9 h 51 min
